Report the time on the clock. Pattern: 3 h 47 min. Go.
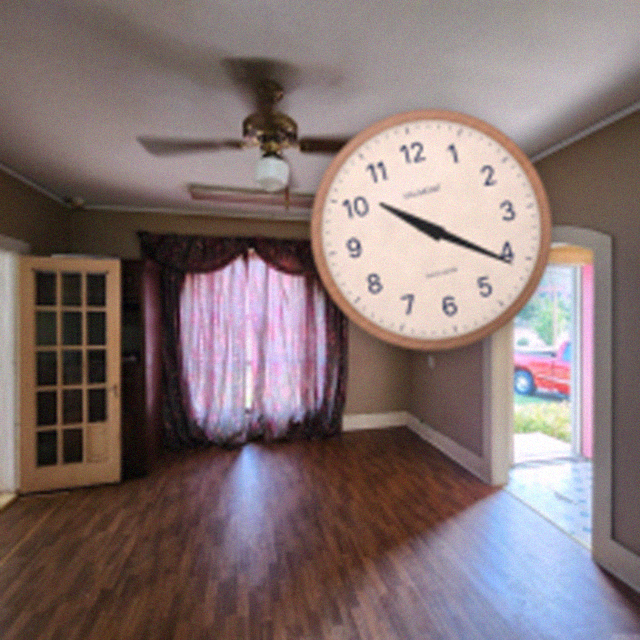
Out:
10 h 21 min
